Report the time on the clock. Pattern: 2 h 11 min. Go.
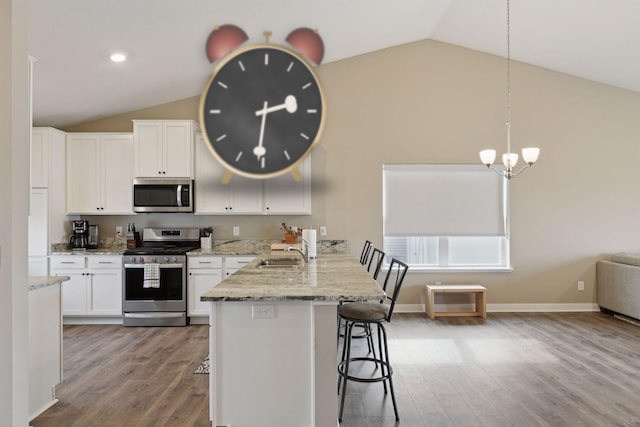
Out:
2 h 31 min
